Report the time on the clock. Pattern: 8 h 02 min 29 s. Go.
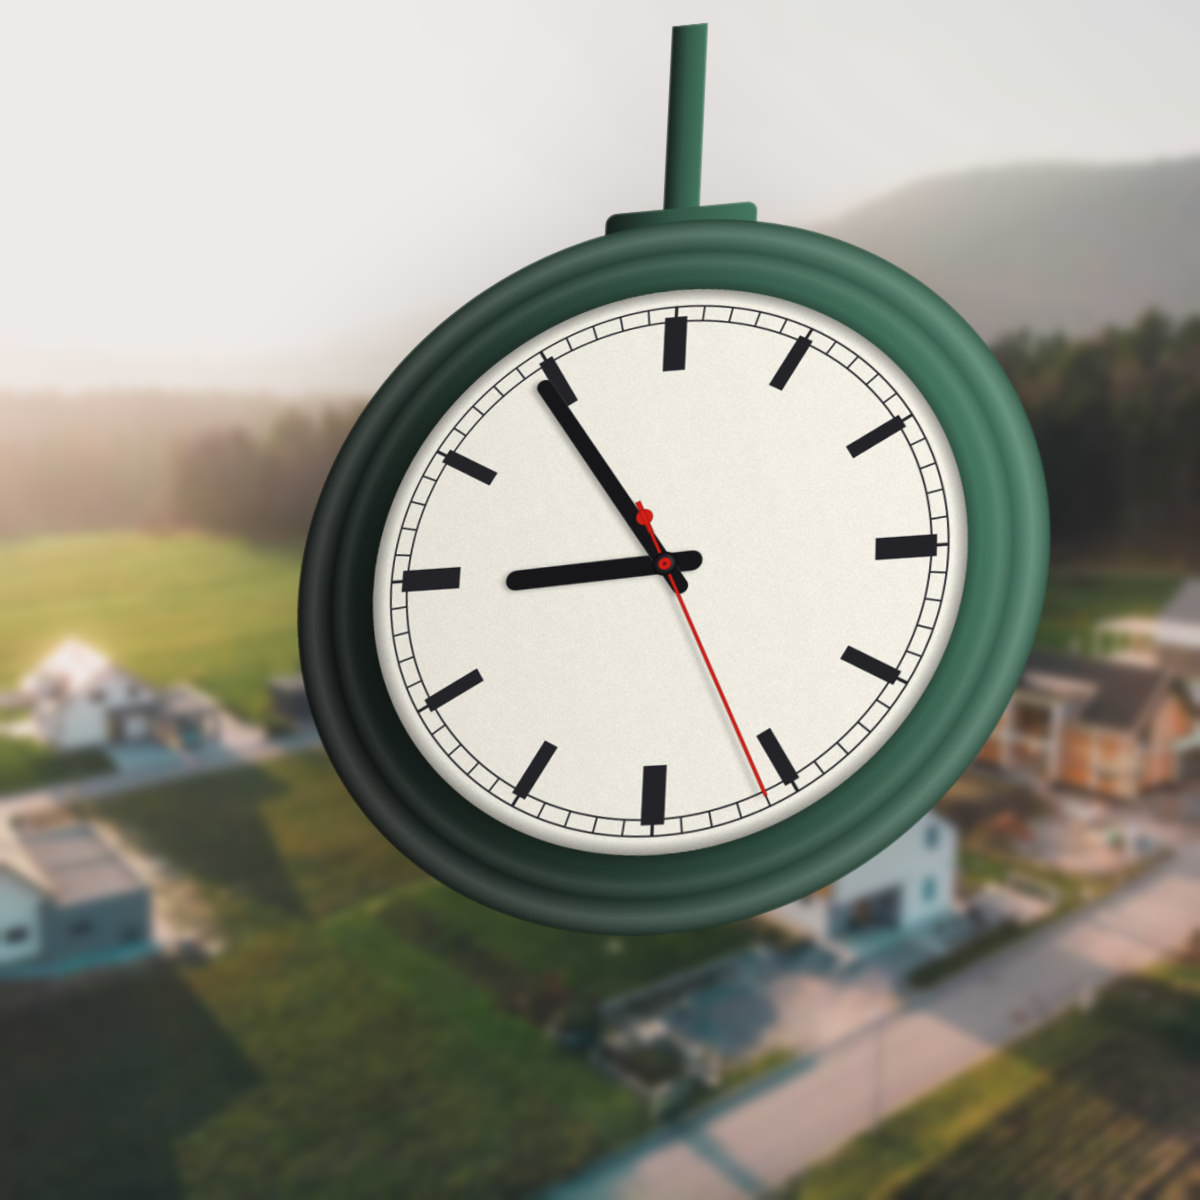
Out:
8 h 54 min 26 s
